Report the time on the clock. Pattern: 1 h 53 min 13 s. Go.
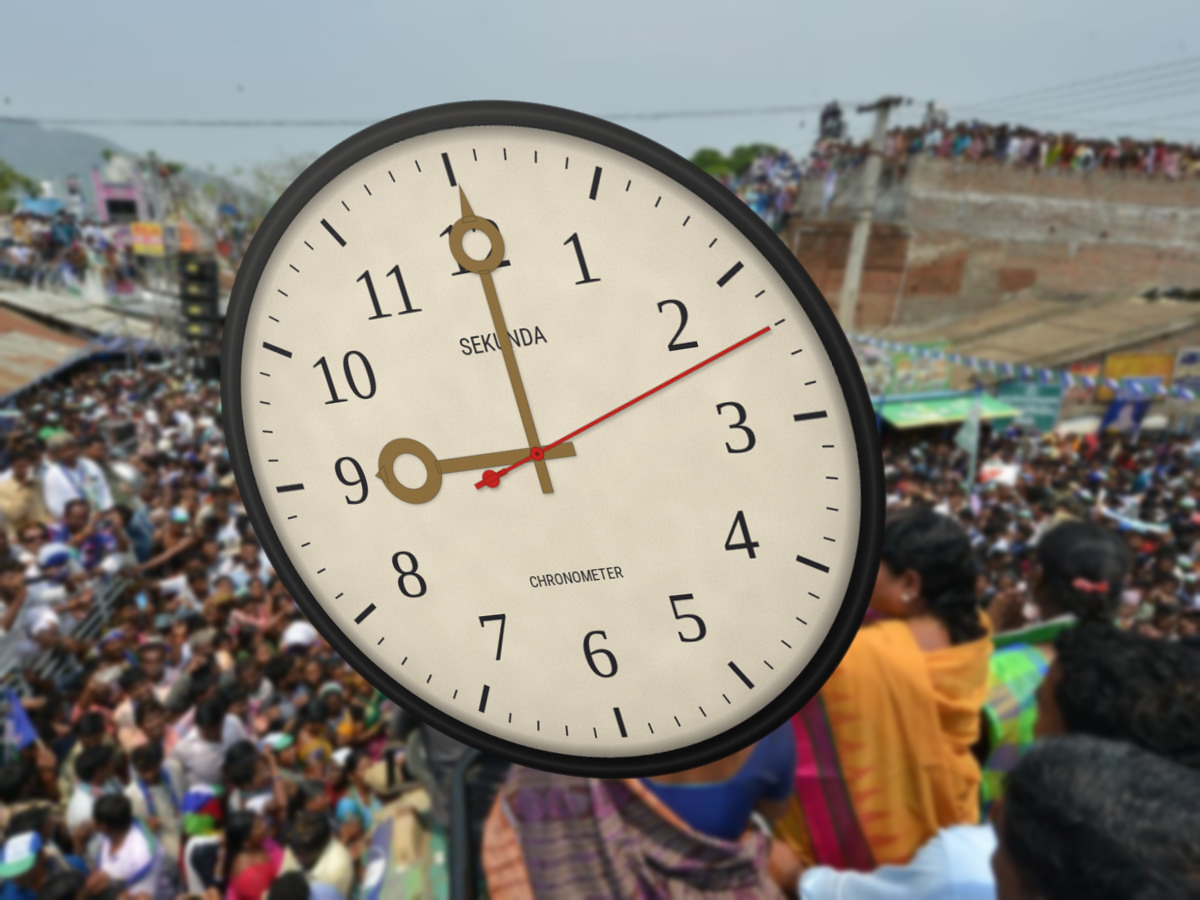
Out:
9 h 00 min 12 s
